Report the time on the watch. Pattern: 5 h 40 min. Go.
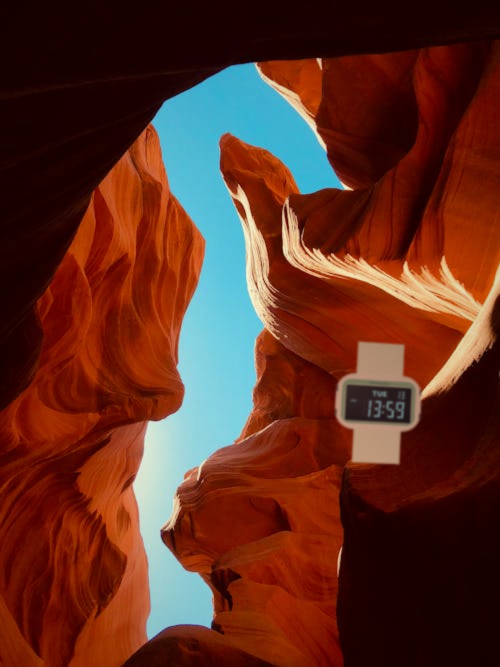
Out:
13 h 59 min
